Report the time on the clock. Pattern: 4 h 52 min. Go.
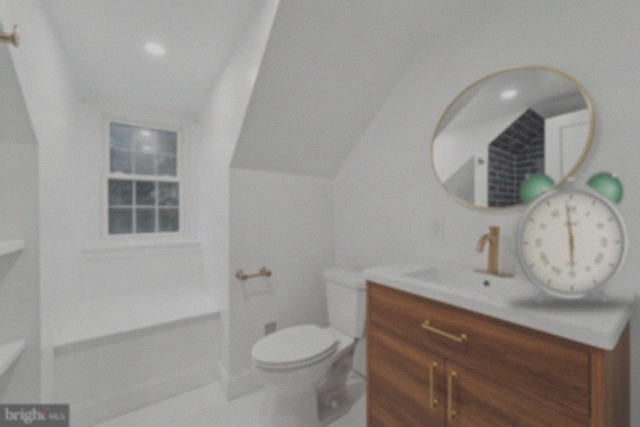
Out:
5 h 59 min
